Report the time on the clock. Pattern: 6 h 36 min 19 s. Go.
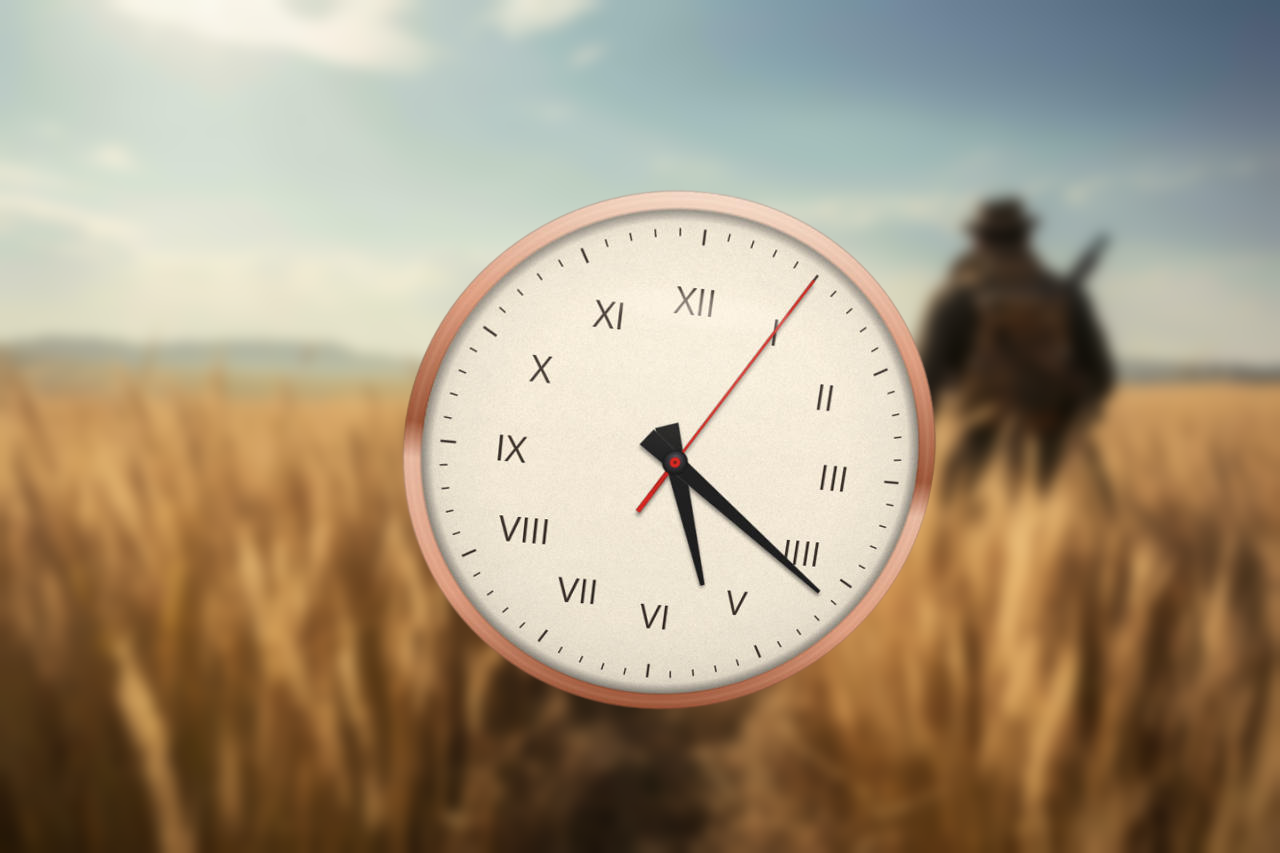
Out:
5 h 21 min 05 s
